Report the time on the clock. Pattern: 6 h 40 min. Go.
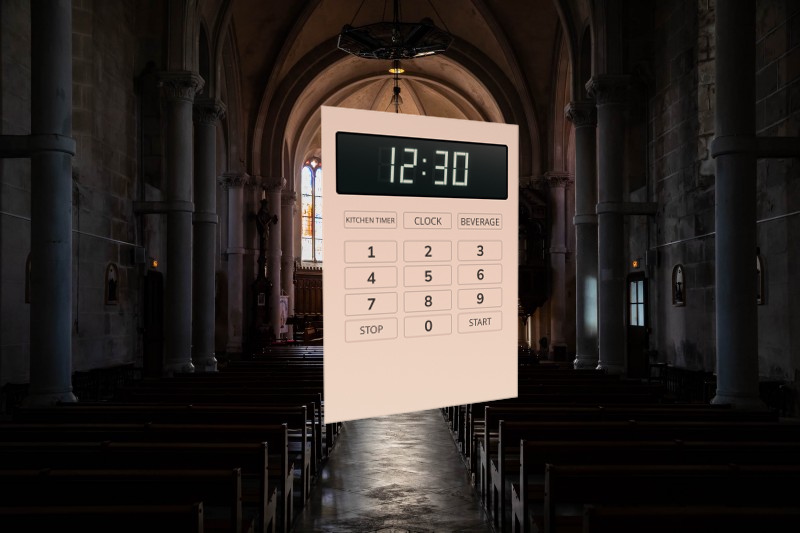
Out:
12 h 30 min
